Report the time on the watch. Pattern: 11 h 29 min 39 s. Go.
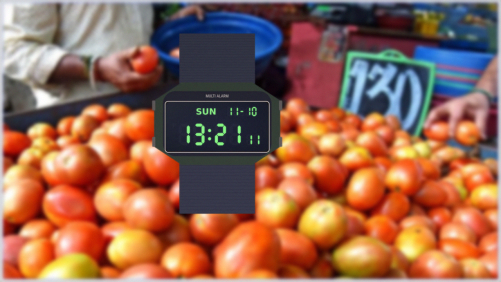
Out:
13 h 21 min 11 s
